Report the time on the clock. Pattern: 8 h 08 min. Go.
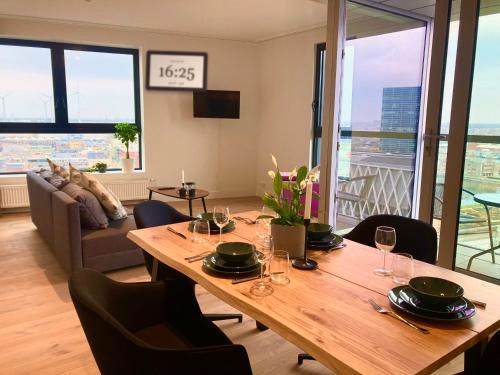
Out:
16 h 25 min
